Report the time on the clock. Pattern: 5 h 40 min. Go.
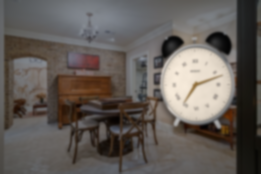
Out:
7 h 12 min
